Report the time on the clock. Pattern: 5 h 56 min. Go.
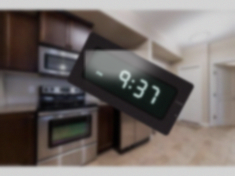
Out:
9 h 37 min
